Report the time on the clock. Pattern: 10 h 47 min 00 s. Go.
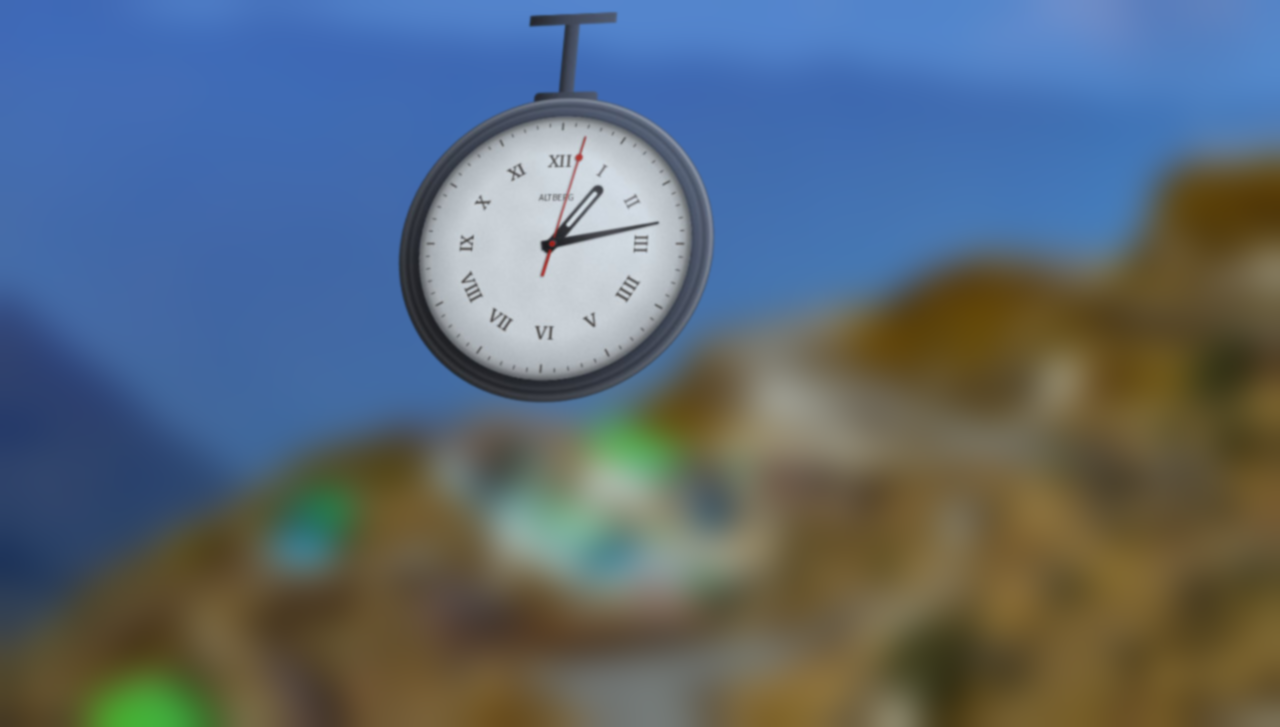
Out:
1 h 13 min 02 s
